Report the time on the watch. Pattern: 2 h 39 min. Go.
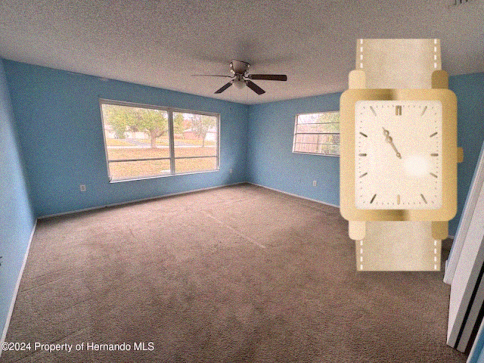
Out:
10 h 55 min
